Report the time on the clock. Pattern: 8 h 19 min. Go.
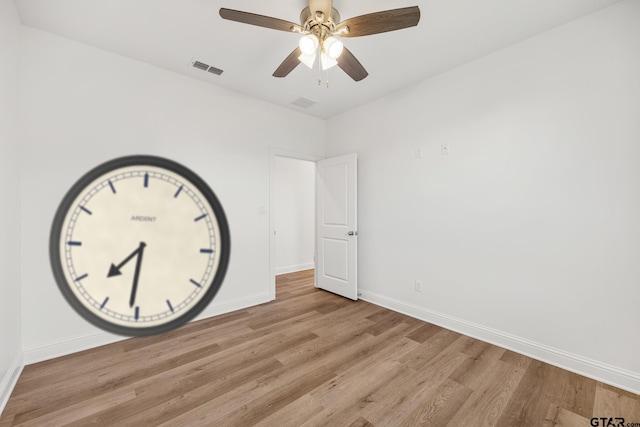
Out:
7 h 31 min
